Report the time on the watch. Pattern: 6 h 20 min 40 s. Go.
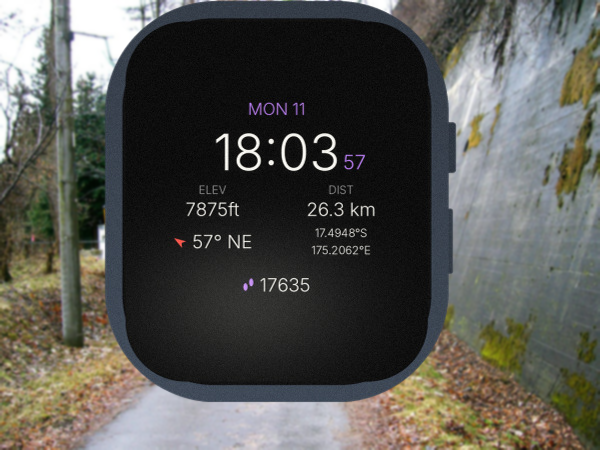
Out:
18 h 03 min 57 s
